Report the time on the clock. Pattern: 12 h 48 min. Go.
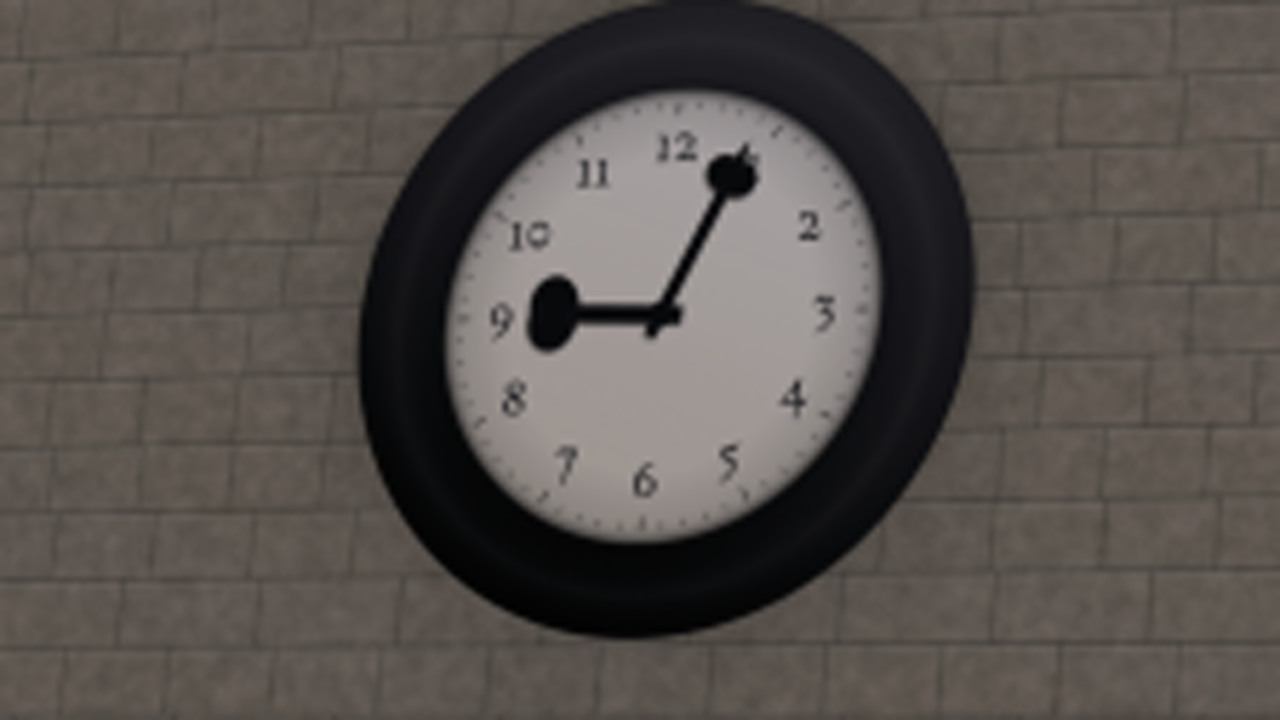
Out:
9 h 04 min
